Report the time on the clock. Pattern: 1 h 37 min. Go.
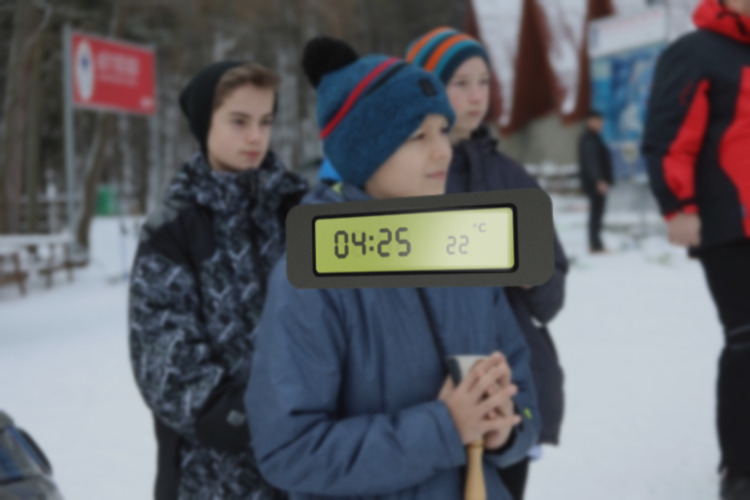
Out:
4 h 25 min
